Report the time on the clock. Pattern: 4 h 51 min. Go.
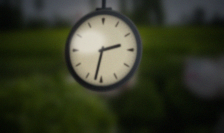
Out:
2 h 32 min
